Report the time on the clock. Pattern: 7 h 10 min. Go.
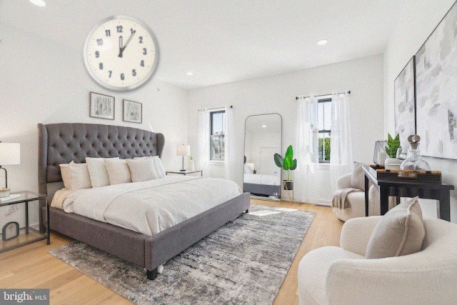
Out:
12 h 06 min
